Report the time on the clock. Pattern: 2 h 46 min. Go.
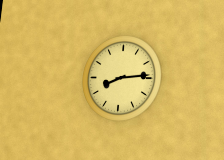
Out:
8 h 14 min
